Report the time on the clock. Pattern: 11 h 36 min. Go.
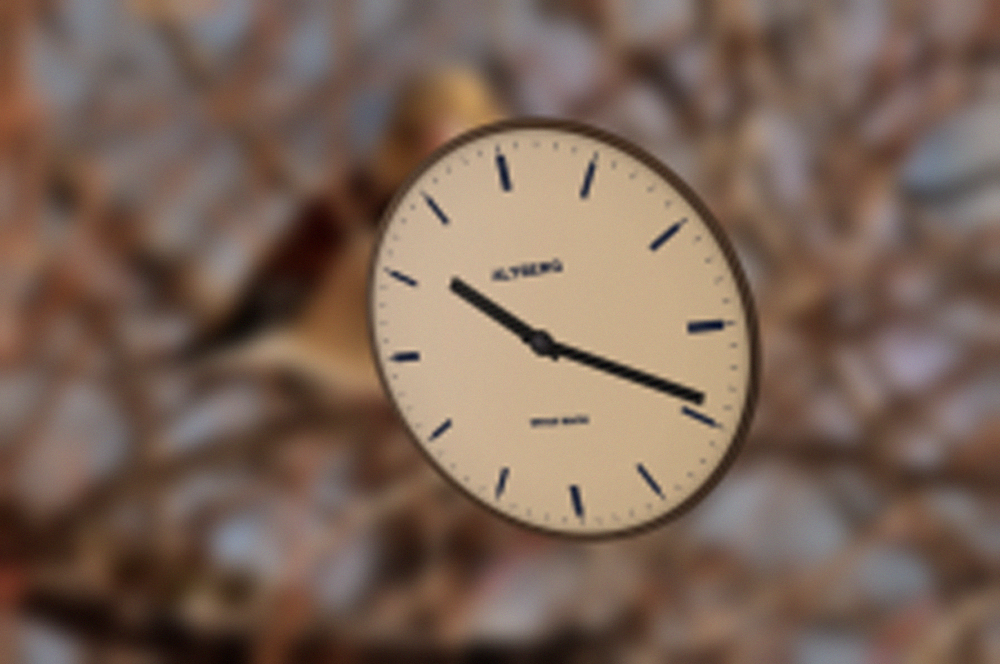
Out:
10 h 19 min
